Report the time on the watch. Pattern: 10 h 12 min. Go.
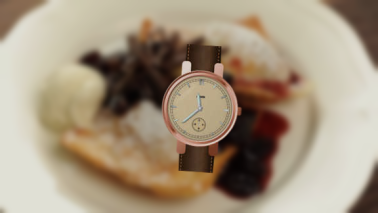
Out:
11 h 38 min
